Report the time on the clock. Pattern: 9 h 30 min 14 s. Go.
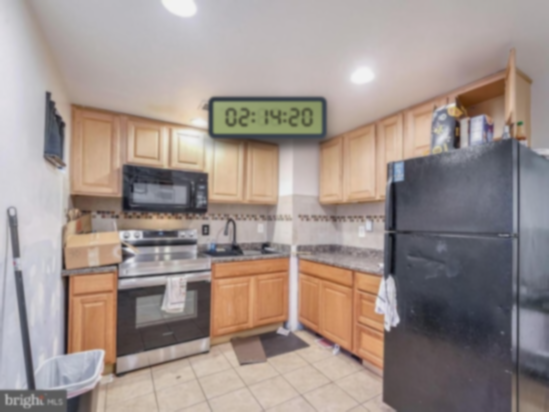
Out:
2 h 14 min 20 s
